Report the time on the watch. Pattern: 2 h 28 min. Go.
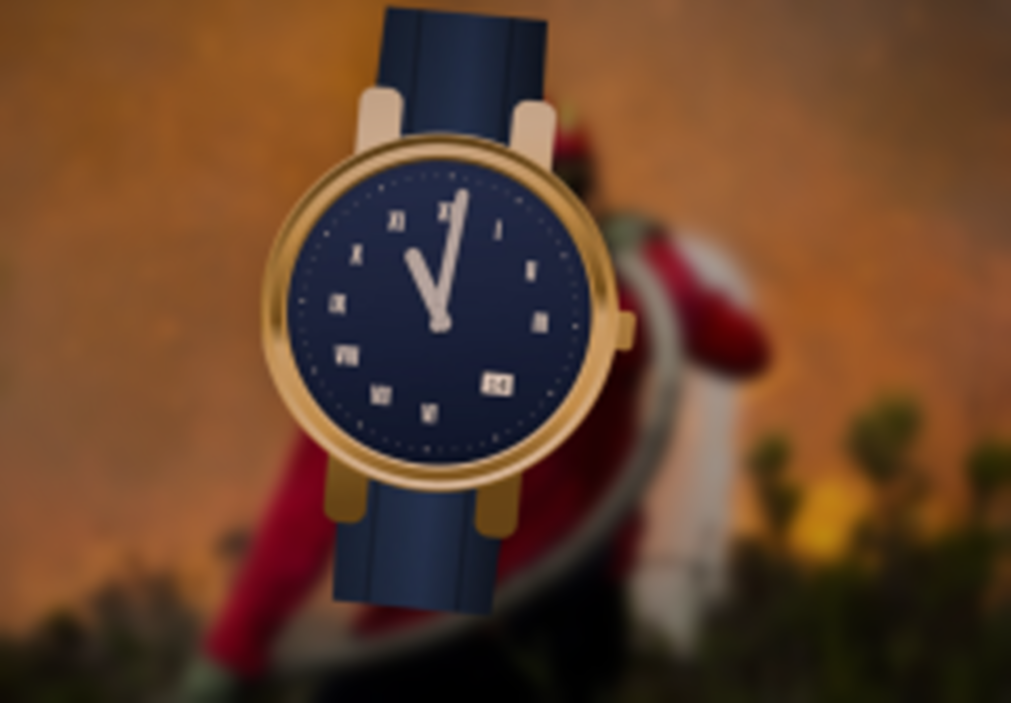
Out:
11 h 01 min
